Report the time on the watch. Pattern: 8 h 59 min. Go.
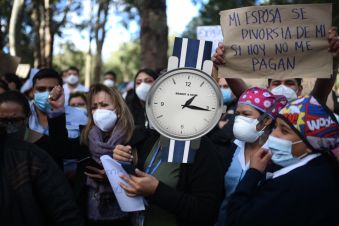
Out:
1 h 16 min
